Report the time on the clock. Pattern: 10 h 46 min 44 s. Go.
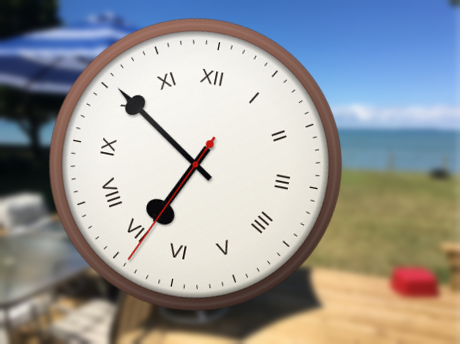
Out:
6 h 50 min 34 s
